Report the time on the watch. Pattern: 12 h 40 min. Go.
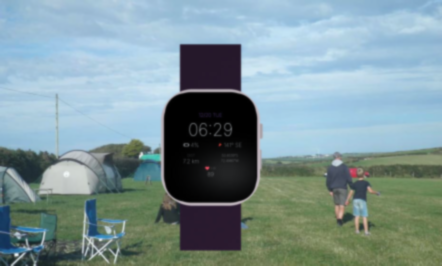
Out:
6 h 29 min
